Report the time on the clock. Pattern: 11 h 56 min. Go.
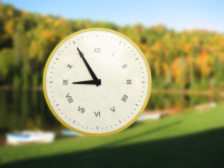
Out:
8 h 55 min
